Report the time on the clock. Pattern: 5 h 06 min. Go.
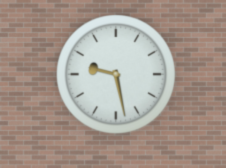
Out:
9 h 28 min
